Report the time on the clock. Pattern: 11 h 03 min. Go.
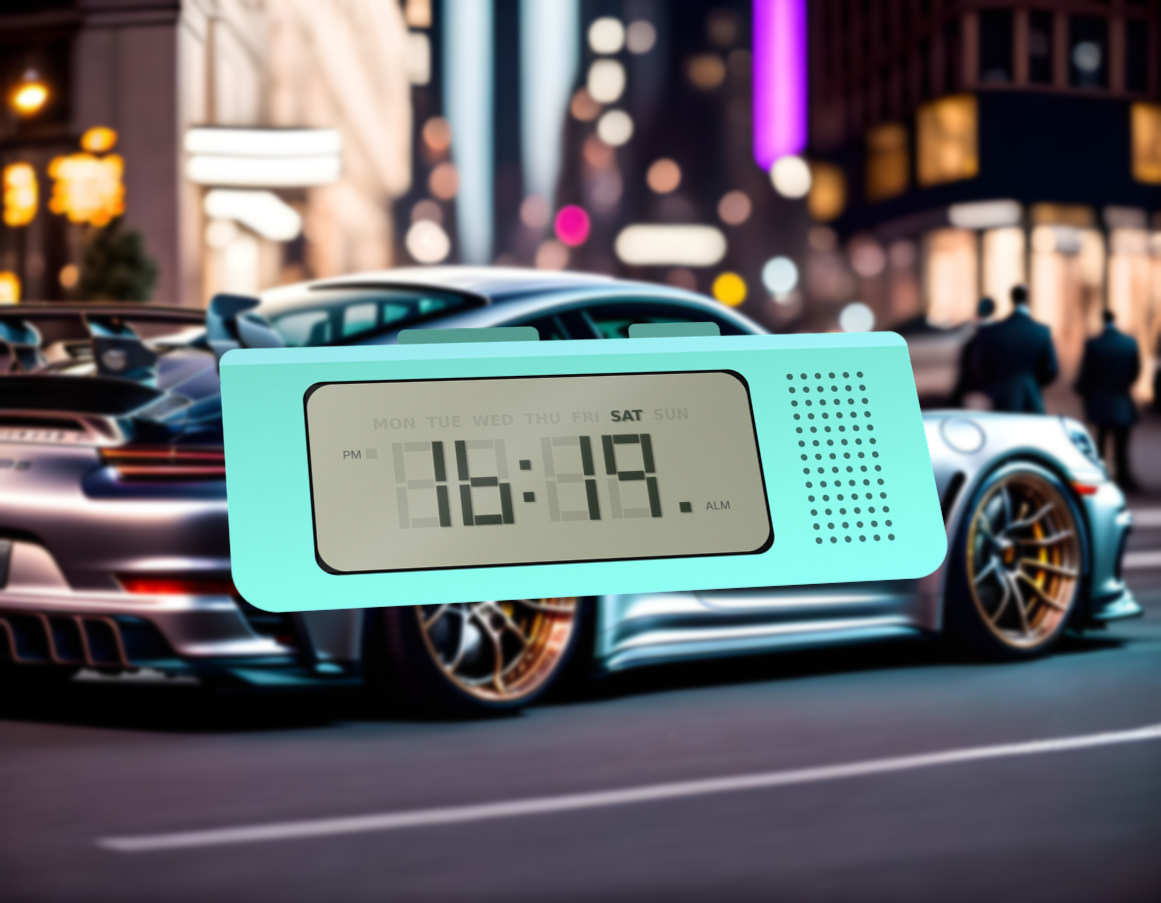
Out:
16 h 19 min
